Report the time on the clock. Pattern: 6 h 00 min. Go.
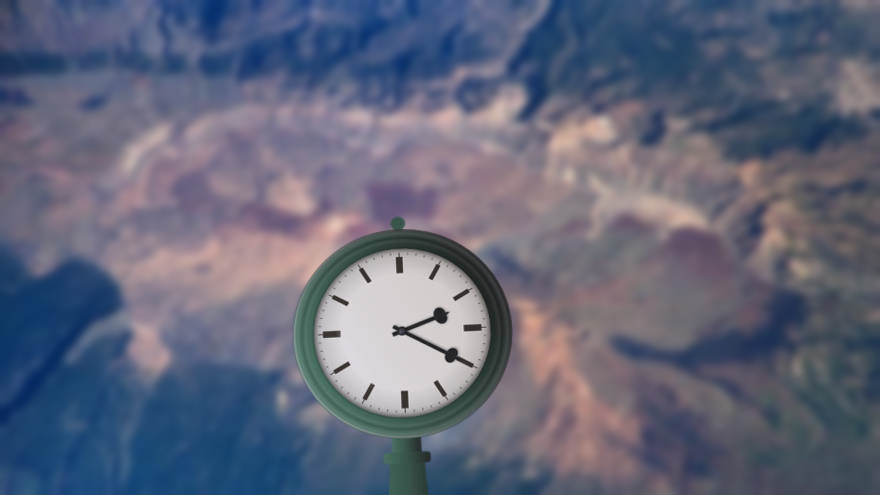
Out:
2 h 20 min
